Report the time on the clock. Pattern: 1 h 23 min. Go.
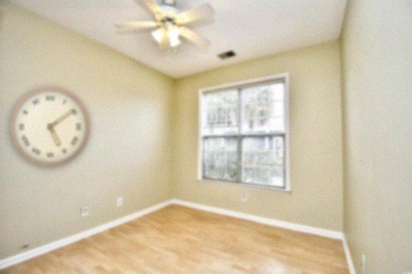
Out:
5 h 09 min
